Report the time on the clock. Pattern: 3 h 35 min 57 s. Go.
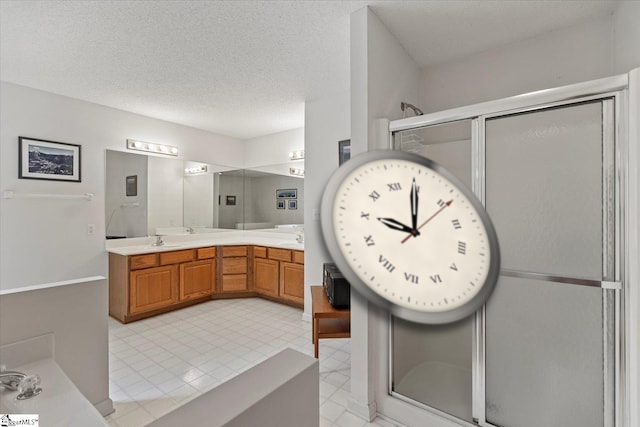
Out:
10 h 04 min 11 s
